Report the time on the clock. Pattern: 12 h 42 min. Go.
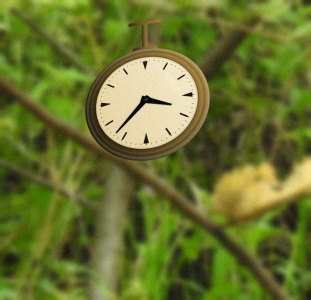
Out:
3 h 37 min
